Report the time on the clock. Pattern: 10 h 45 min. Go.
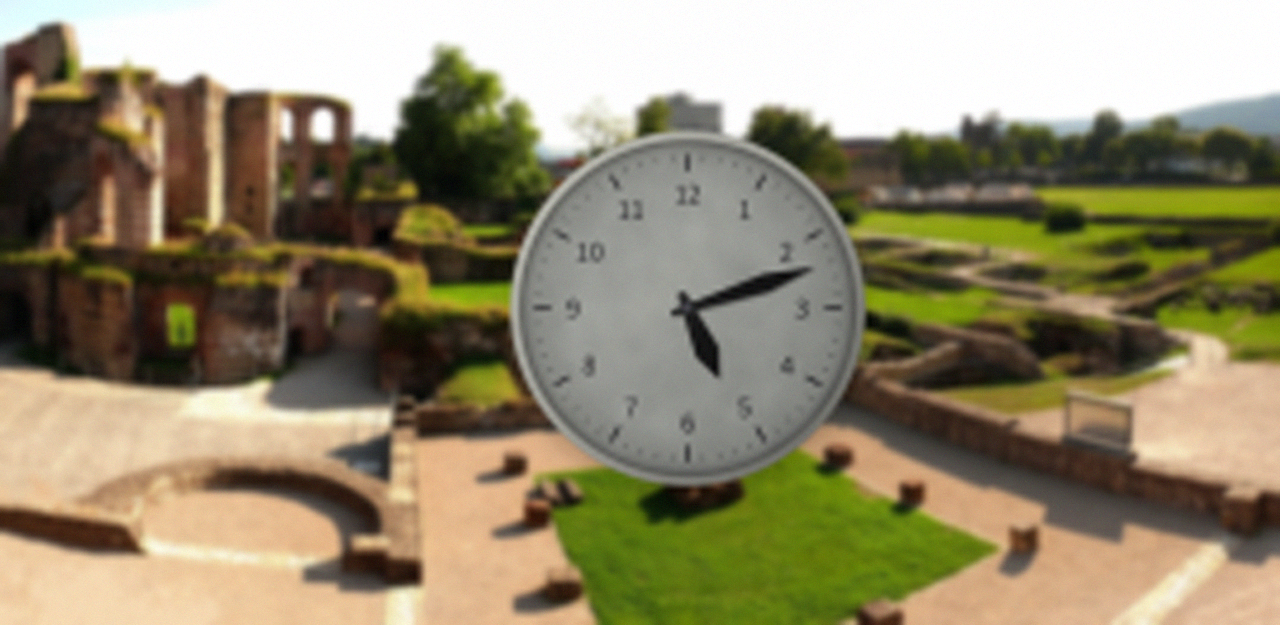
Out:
5 h 12 min
